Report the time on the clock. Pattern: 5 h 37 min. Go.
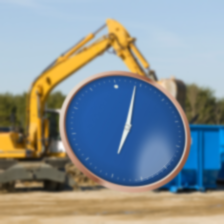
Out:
7 h 04 min
